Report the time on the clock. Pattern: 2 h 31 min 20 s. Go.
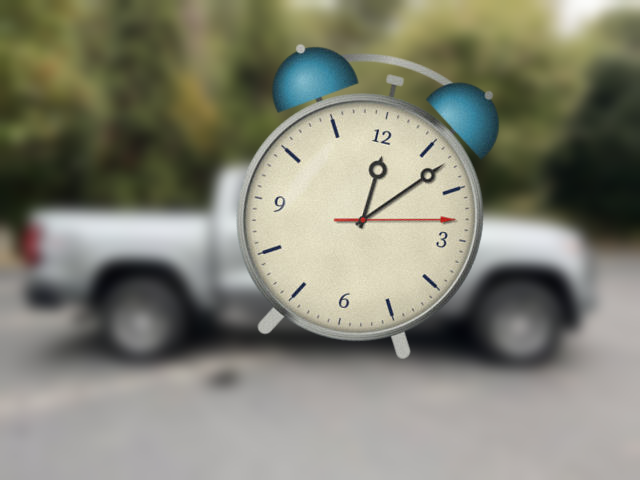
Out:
12 h 07 min 13 s
